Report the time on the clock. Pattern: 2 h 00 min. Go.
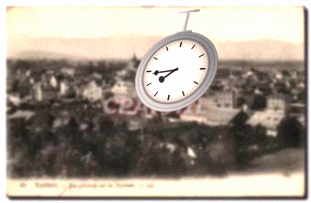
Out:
7 h 44 min
